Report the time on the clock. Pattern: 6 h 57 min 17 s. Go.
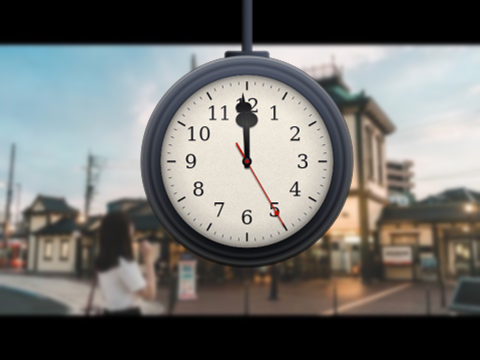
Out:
11 h 59 min 25 s
